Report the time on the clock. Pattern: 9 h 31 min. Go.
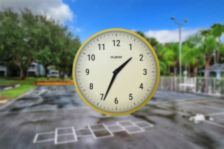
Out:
1 h 34 min
